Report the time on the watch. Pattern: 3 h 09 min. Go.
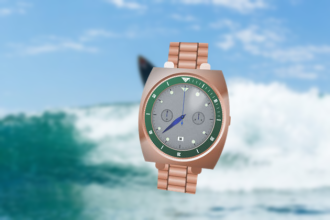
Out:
7 h 38 min
